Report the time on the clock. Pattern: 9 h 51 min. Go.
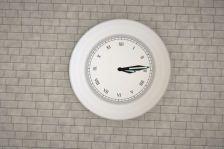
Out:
3 h 14 min
